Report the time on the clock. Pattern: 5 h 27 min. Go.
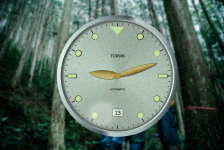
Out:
9 h 12 min
